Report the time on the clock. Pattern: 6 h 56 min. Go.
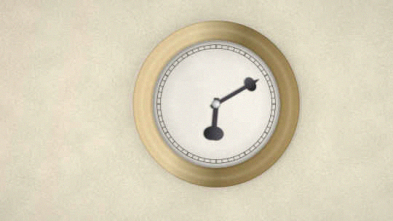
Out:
6 h 10 min
